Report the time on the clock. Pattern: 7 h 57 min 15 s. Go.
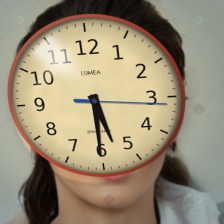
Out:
5 h 30 min 16 s
